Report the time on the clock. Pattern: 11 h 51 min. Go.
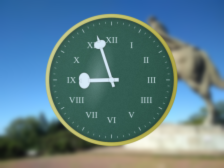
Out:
8 h 57 min
